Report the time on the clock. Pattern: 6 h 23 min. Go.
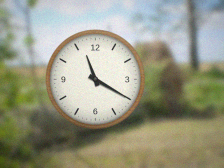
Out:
11 h 20 min
